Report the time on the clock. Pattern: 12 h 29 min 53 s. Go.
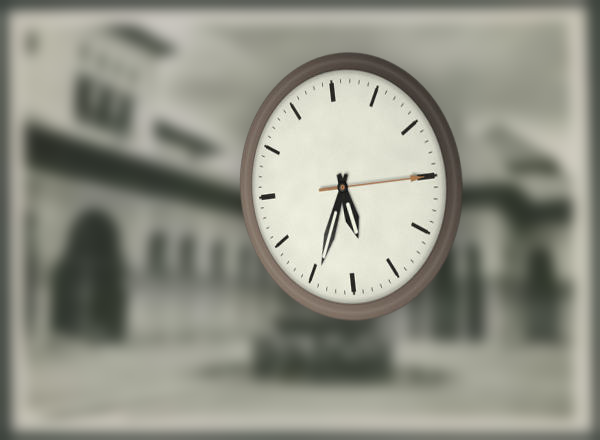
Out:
5 h 34 min 15 s
